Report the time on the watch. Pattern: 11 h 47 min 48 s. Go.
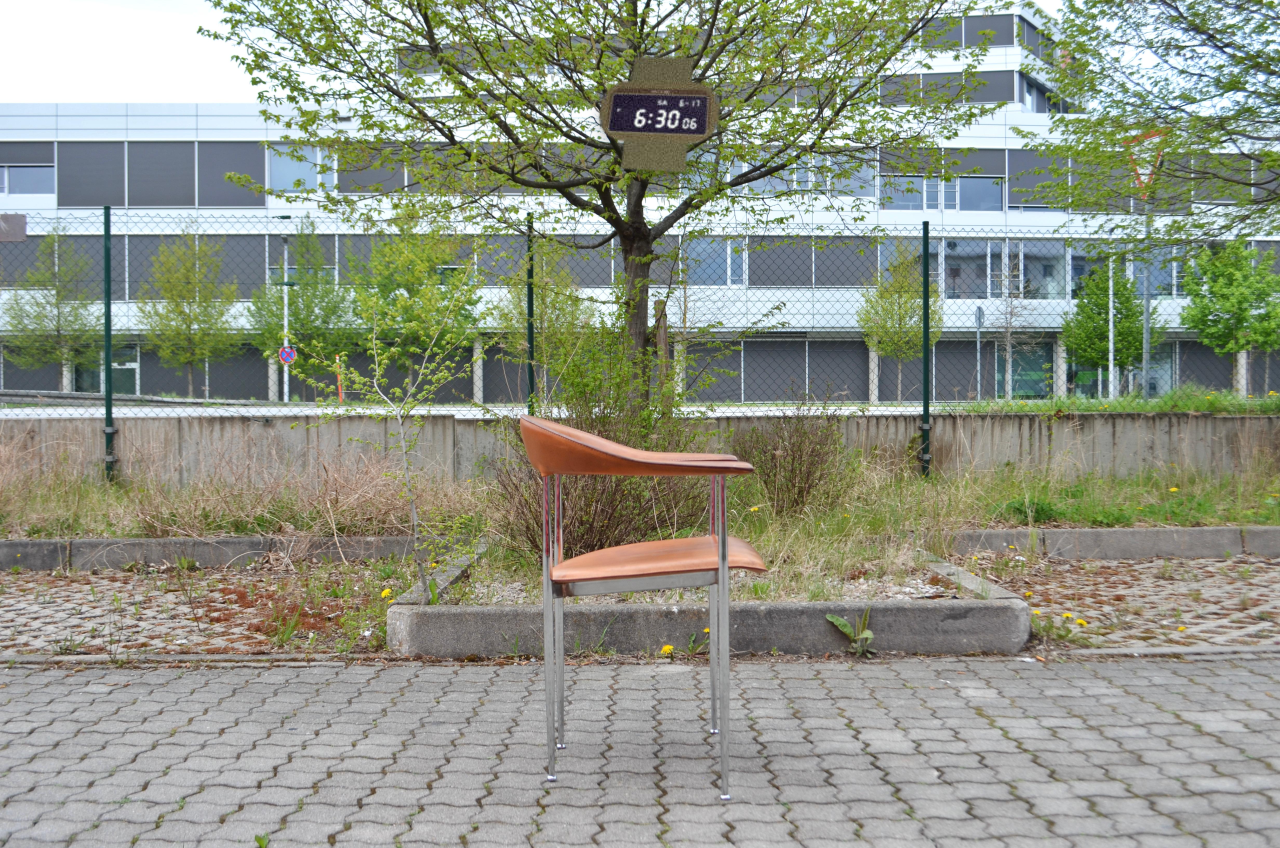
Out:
6 h 30 min 06 s
